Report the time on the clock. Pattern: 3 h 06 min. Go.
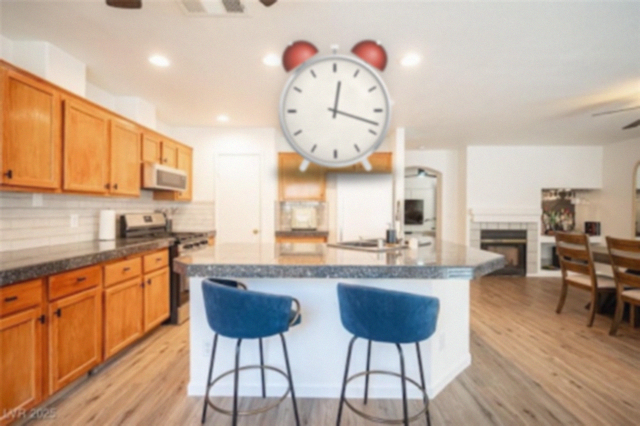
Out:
12 h 18 min
